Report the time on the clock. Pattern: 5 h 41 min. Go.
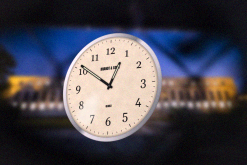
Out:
12 h 51 min
